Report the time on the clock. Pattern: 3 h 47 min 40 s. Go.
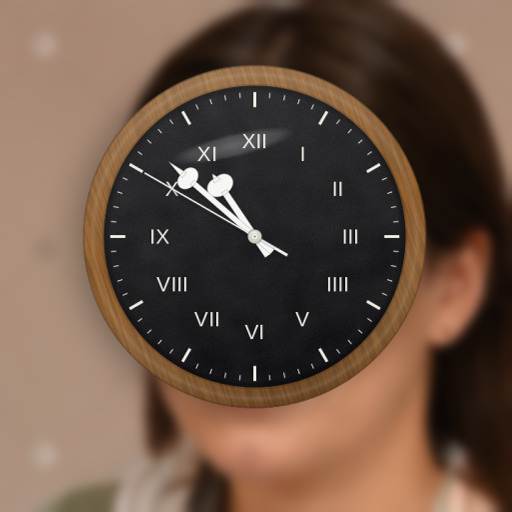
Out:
10 h 51 min 50 s
